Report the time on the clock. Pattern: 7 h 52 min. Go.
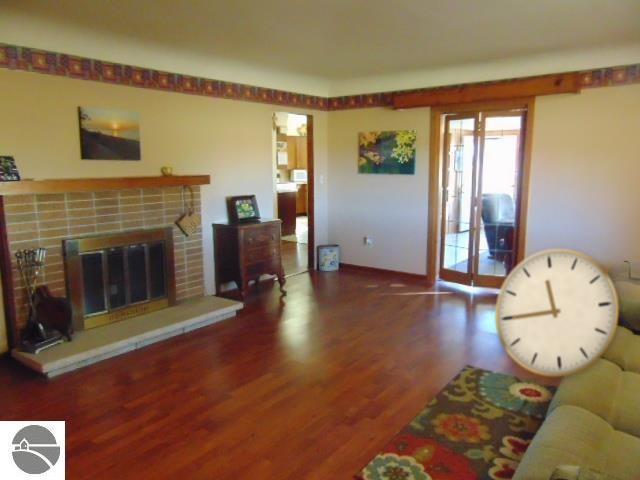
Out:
11 h 45 min
